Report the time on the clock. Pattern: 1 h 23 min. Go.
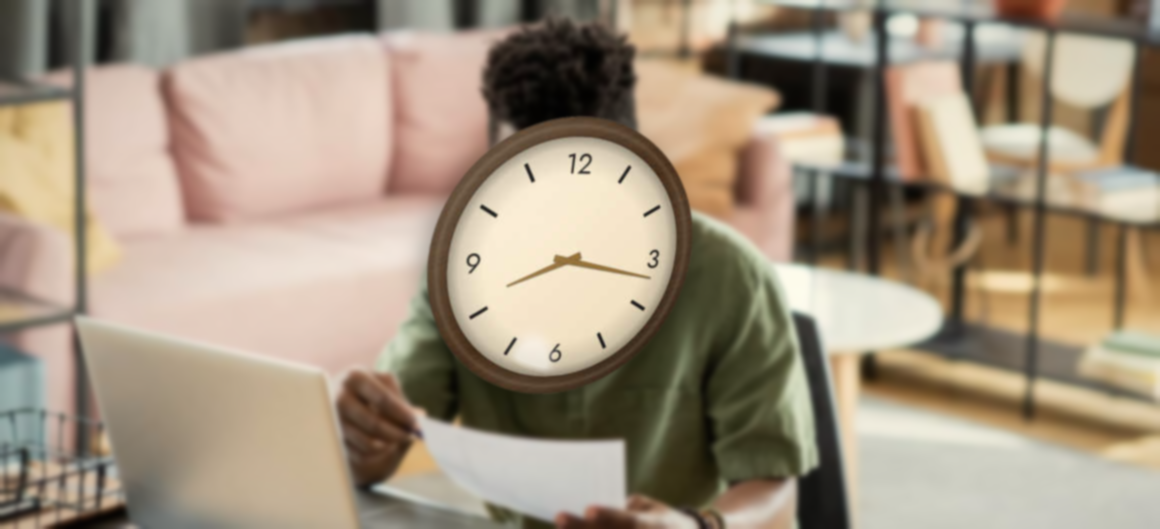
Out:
8 h 17 min
